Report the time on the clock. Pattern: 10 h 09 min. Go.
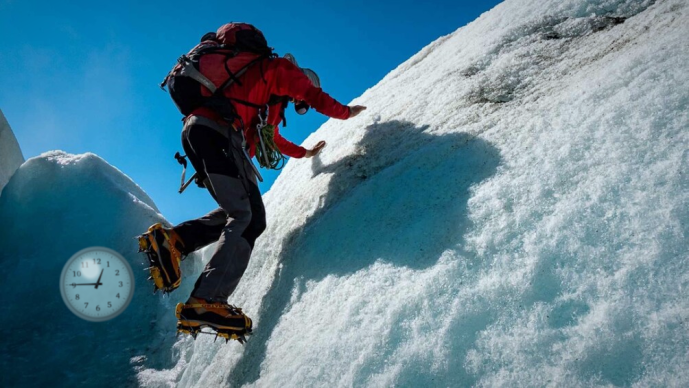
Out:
12 h 45 min
